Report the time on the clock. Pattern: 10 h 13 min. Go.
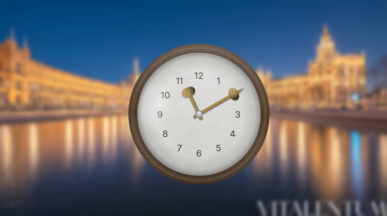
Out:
11 h 10 min
